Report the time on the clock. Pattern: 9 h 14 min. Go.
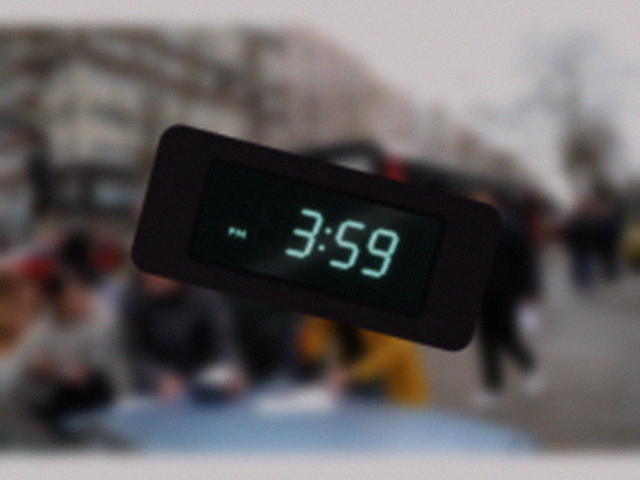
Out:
3 h 59 min
